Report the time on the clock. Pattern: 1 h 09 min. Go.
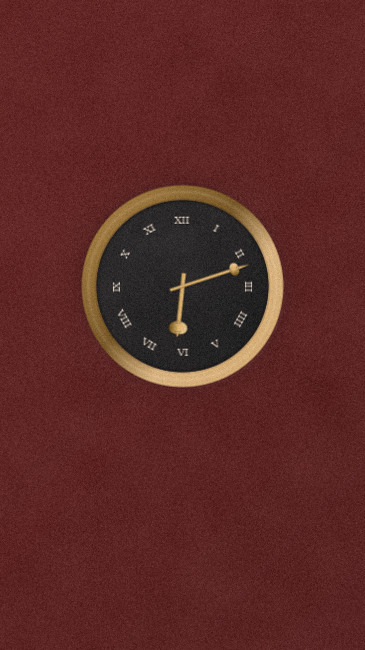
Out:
6 h 12 min
